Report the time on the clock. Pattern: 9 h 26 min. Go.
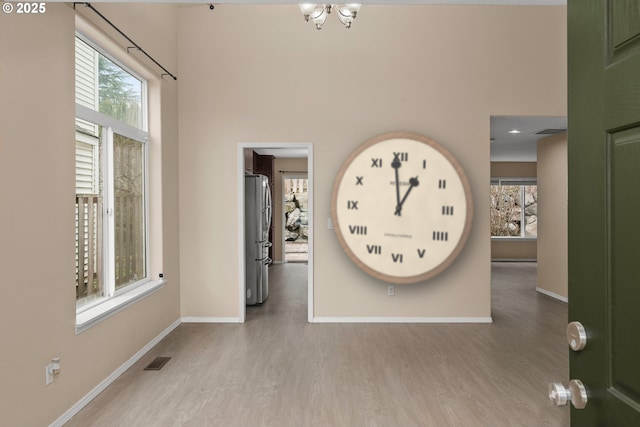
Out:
12 h 59 min
